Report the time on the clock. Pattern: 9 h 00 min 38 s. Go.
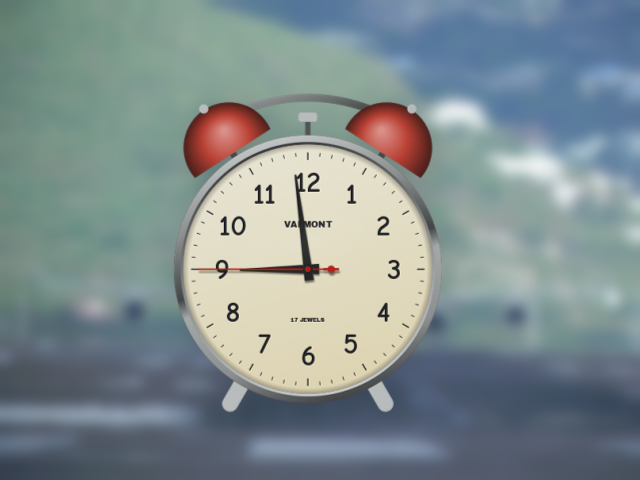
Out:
8 h 58 min 45 s
